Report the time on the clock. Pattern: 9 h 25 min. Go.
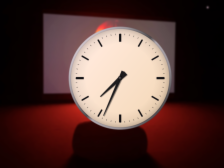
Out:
7 h 34 min
